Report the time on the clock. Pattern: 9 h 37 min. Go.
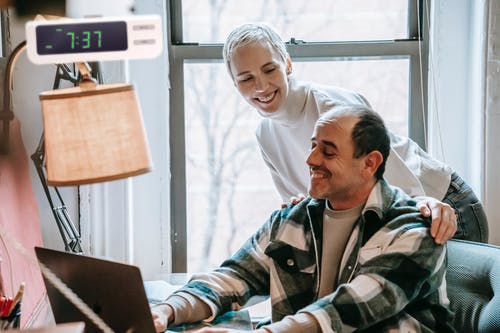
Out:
7 h 37 min
